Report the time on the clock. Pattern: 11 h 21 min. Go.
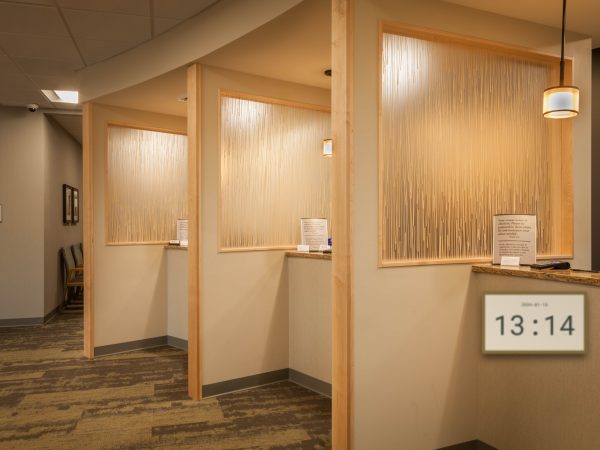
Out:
13 h 14 min
